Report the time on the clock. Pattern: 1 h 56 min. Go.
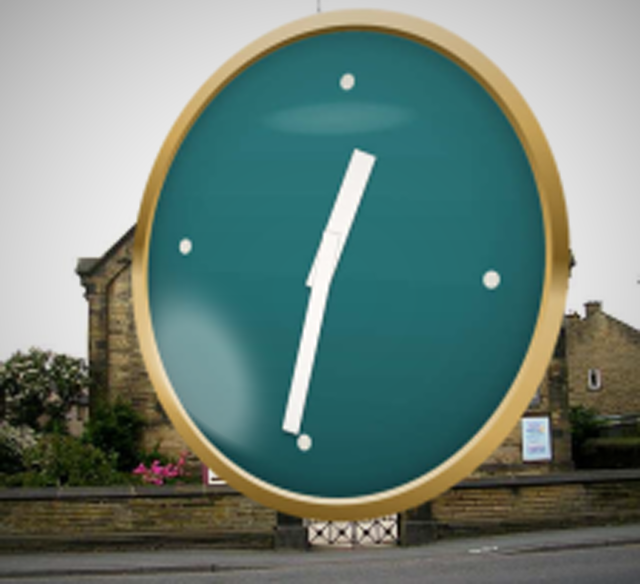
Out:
12 h 31 min
